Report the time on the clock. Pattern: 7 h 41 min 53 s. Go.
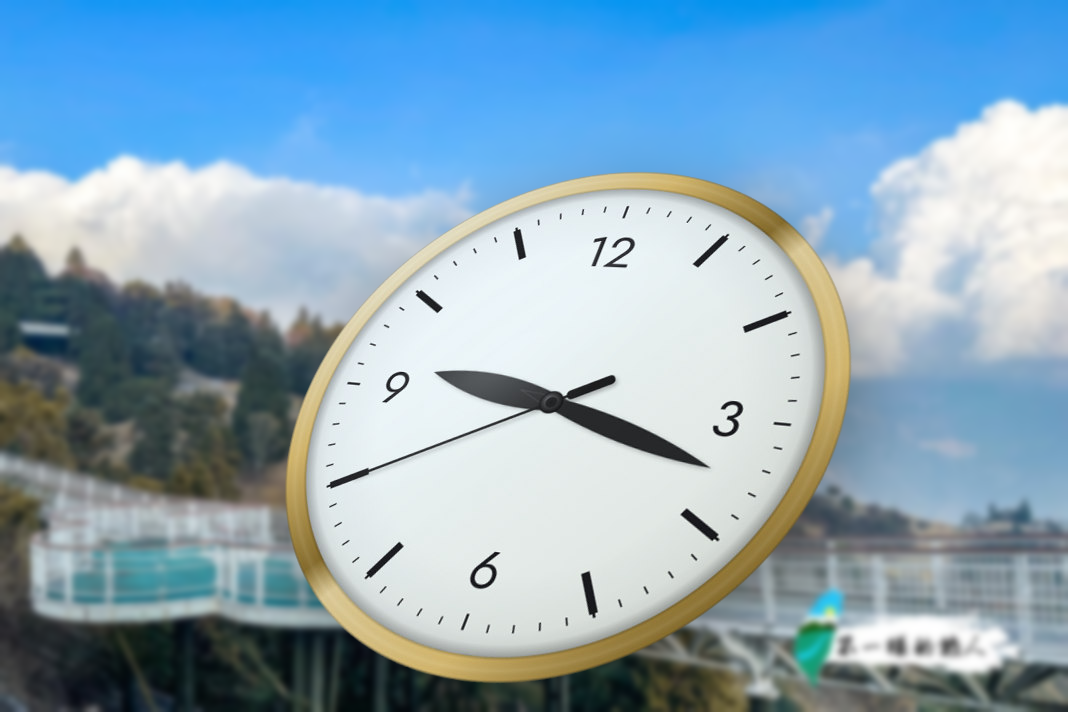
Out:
9 h 17 min 40 s
